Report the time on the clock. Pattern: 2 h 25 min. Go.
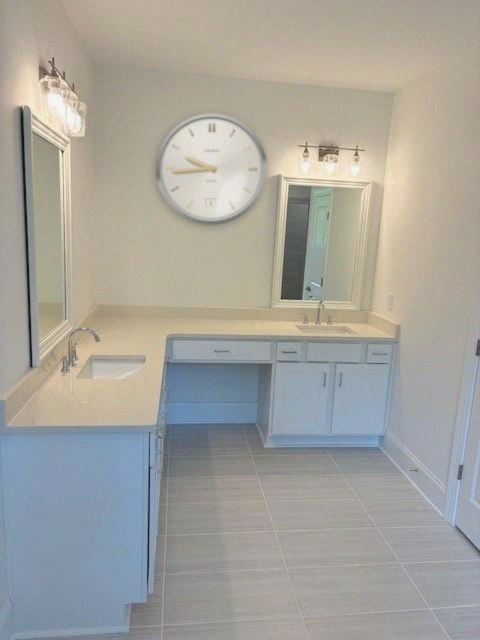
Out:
9 h 44 min
